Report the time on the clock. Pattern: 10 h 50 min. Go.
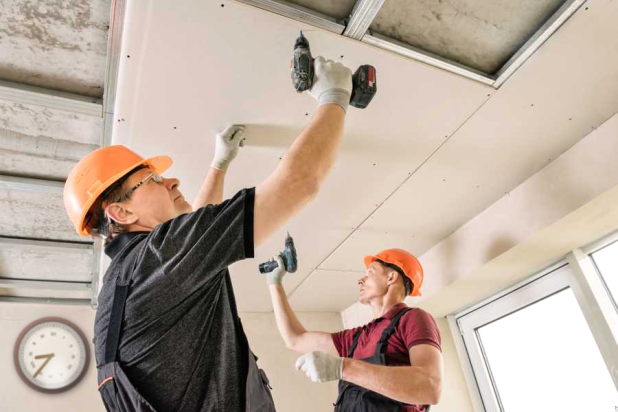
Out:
8 h 36 min
